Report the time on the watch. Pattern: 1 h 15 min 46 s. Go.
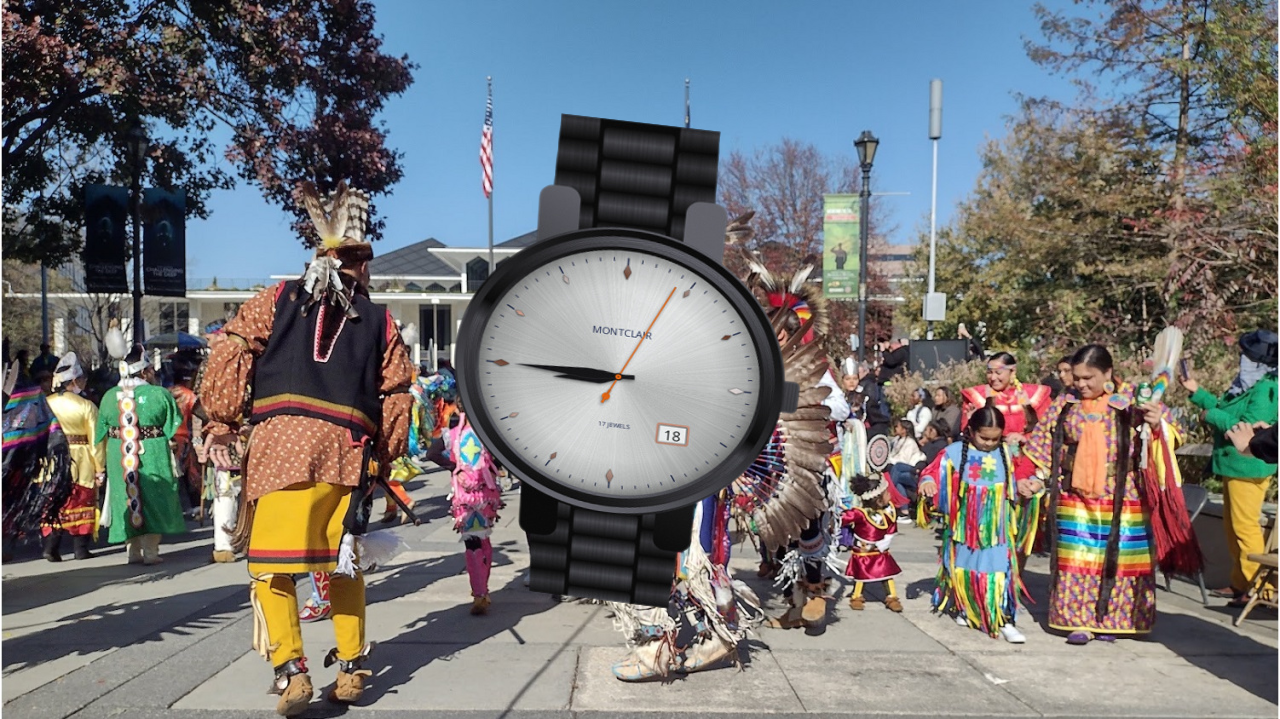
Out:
8 h 45 min 04 s
